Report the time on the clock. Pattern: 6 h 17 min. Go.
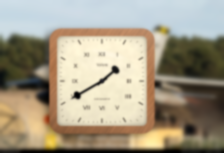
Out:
1 h 40 min
